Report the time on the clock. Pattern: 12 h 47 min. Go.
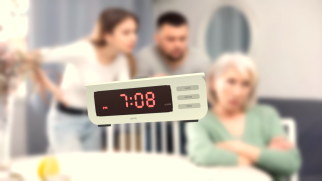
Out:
7 h 08 min
